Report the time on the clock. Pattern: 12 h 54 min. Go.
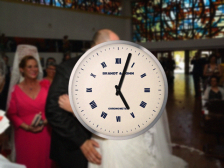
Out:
5 h 03 min
